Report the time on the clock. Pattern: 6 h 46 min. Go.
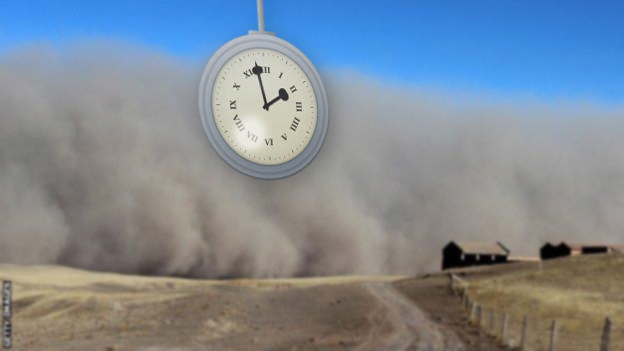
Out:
1 h 58 min
